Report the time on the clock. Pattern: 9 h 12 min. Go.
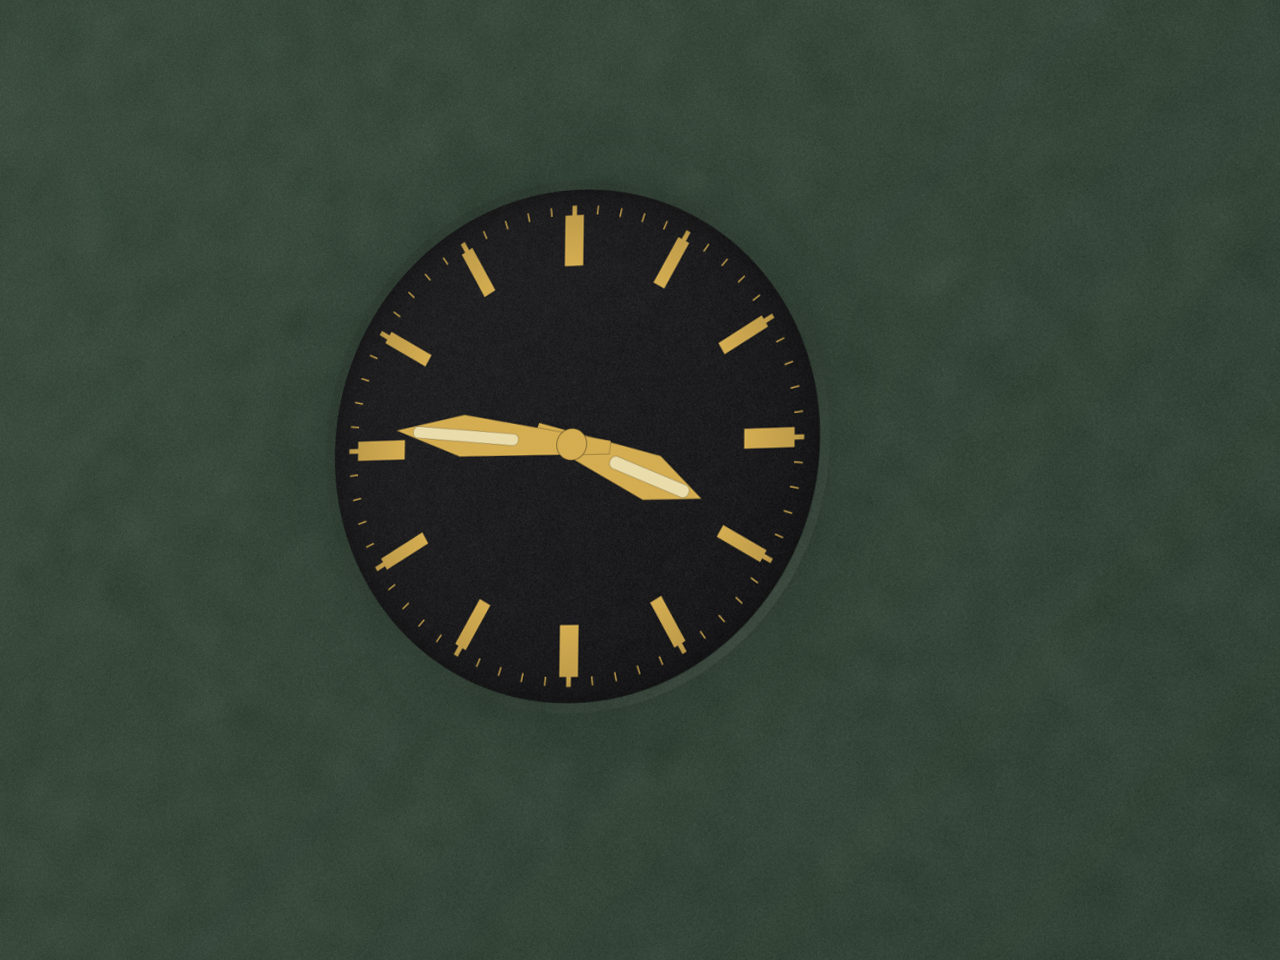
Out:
3 h 46 min
